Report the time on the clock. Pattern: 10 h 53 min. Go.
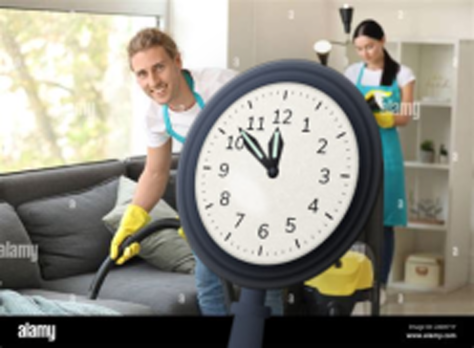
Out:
11 h 52 min
